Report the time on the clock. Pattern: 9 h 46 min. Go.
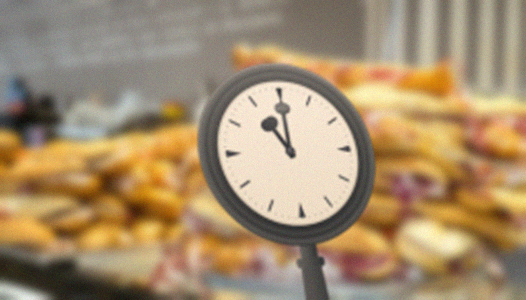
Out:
11 h 00 min
